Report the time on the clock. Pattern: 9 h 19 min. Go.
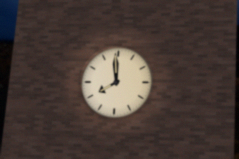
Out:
7 h 59 min
